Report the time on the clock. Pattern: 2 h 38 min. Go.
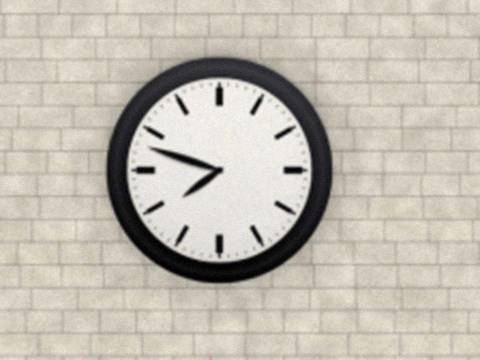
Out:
7 h 48 min
